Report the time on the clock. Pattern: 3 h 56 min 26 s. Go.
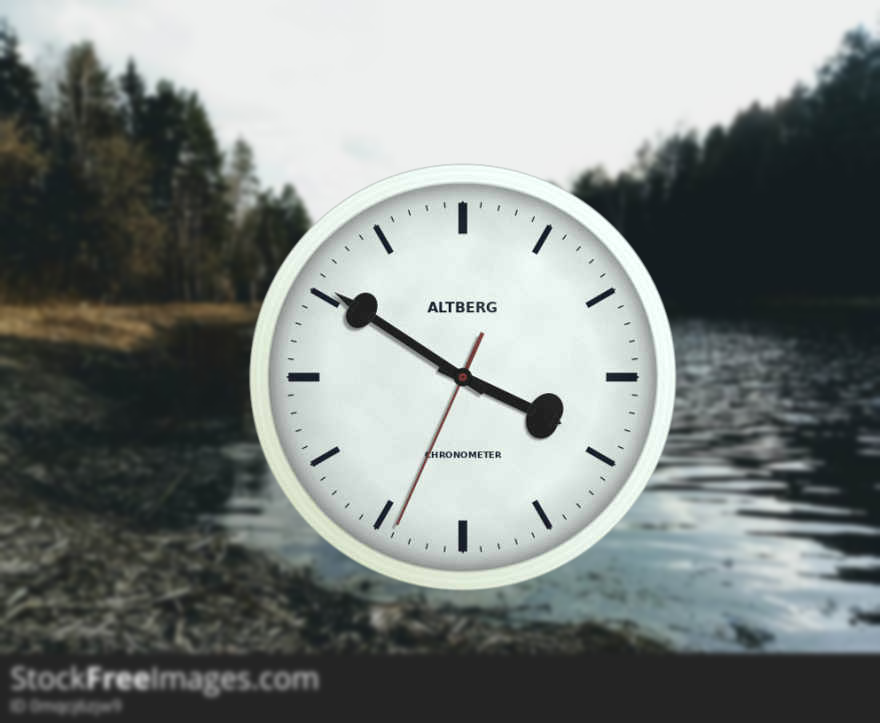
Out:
3 h 50 min 34 s
